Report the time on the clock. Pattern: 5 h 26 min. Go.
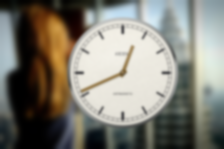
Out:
12 h 41 min
